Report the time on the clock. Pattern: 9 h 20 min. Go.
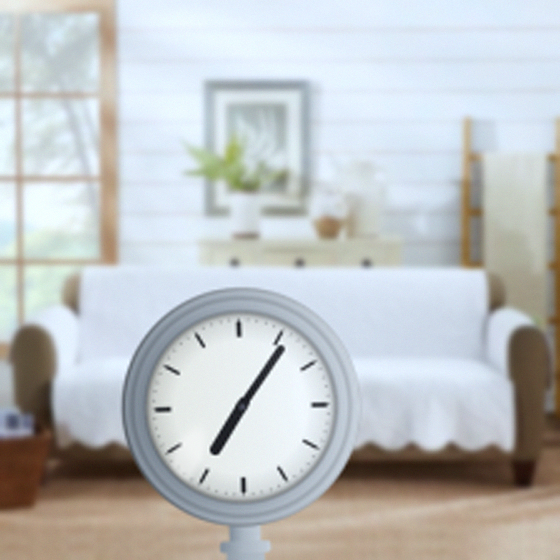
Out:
7 h 06 min
